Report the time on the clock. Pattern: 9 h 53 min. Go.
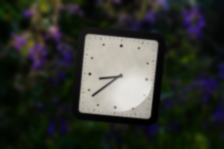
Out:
8 h 38 min
